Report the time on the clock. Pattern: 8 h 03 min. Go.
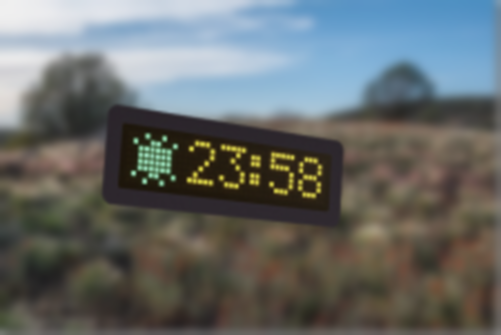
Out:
23 h 58 min
